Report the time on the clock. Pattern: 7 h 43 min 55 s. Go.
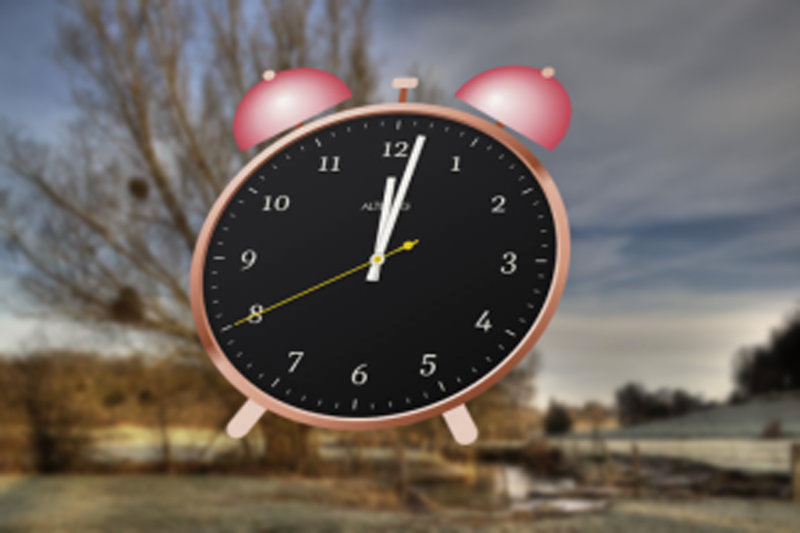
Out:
12 h 01 min 40 s
